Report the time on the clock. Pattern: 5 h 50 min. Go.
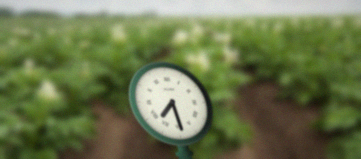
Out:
7 h 29 min
